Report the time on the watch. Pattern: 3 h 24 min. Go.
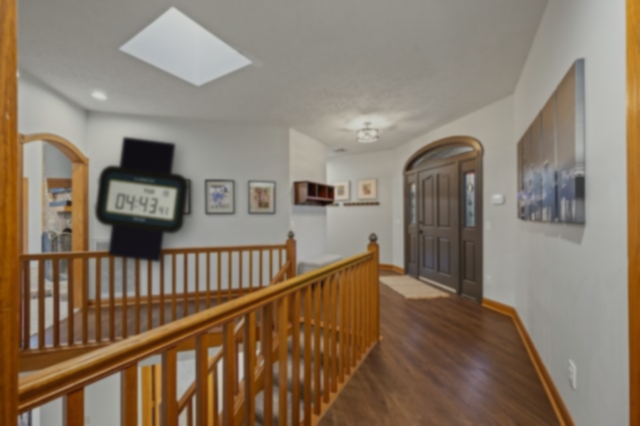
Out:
4 h 43 min
